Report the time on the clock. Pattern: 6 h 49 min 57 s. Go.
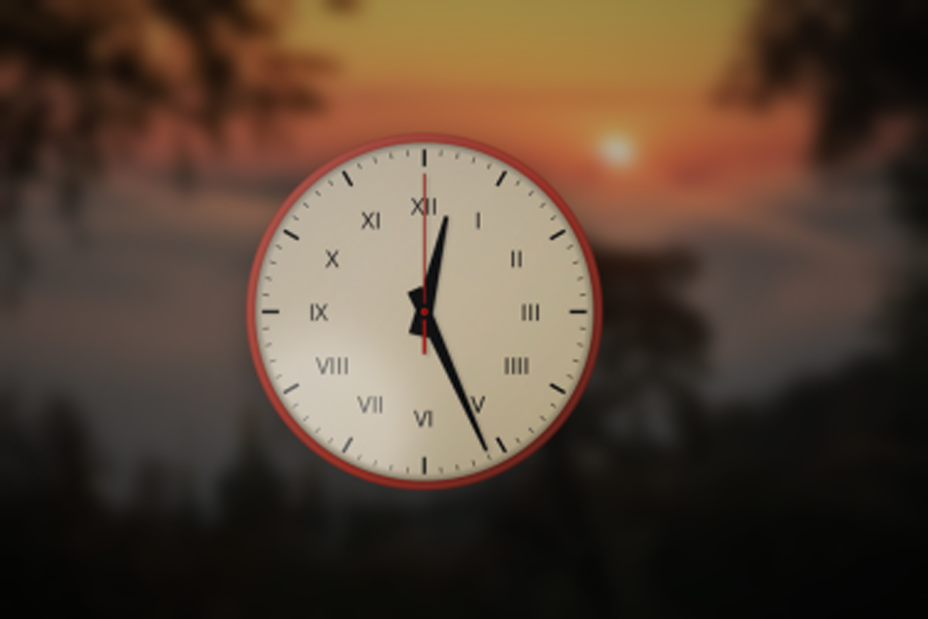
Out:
12 h 26 min 00 s
